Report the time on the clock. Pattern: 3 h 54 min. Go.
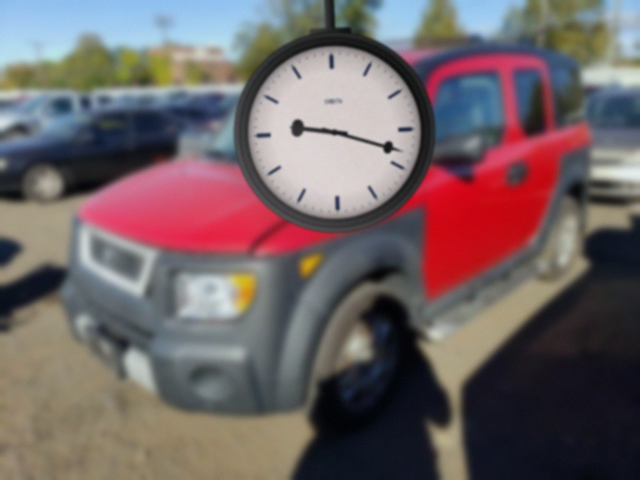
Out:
9 h 18 min
